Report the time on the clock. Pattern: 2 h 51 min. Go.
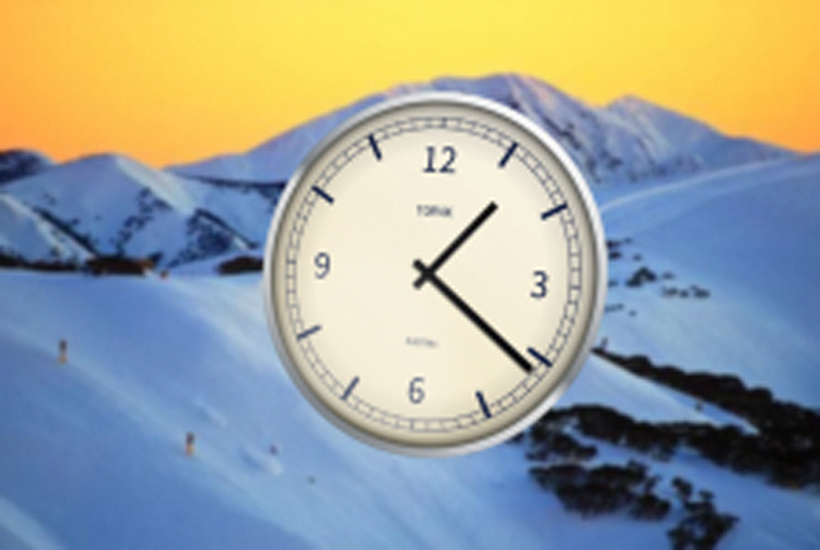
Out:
1 h 21 min
